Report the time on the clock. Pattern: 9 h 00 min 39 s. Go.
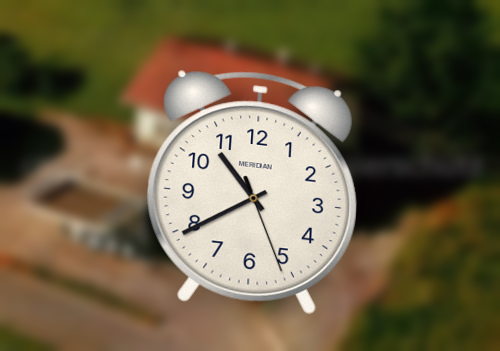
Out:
10 h 39 min 26 s
